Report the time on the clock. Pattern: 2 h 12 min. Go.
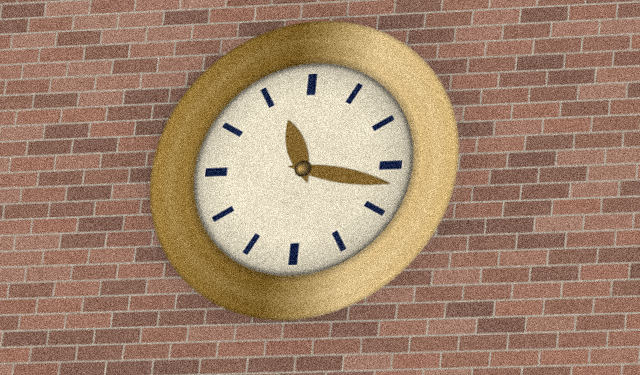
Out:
11 h 17 min
